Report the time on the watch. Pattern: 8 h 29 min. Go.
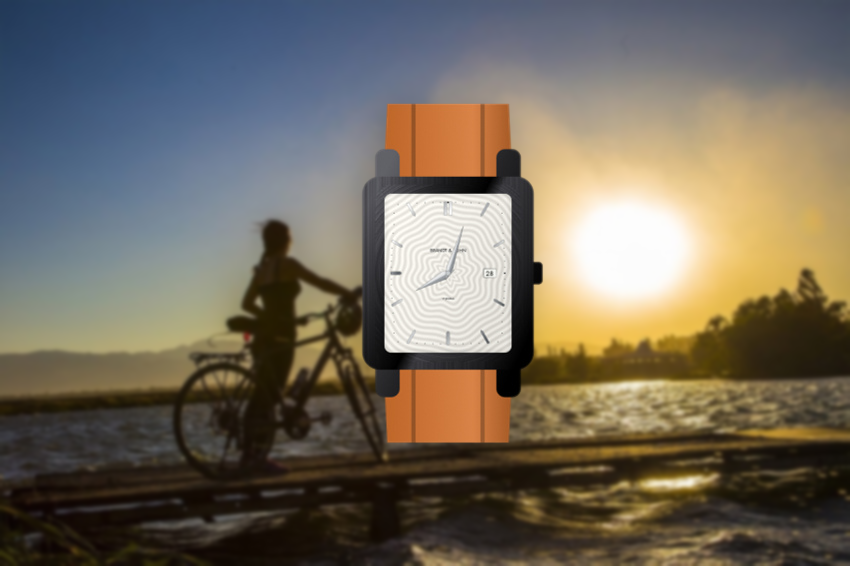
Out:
8 h 03 min
